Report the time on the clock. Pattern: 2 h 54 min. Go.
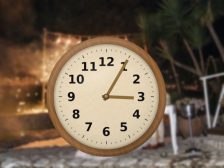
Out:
3 h 05 min
